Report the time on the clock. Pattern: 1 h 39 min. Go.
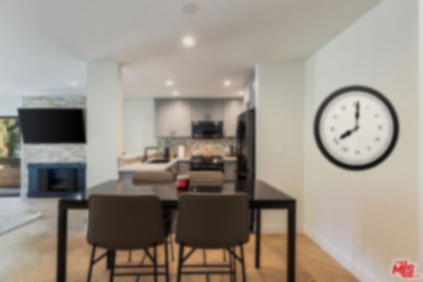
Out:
8 h 01 min
